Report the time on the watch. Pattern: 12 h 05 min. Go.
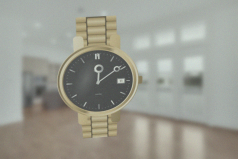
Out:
12 h 09 min
